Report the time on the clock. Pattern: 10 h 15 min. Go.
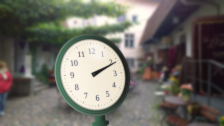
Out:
2 h 11 min
